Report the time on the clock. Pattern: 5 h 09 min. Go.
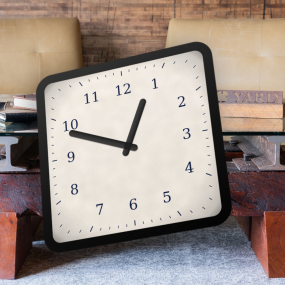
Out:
12 h 49 min
